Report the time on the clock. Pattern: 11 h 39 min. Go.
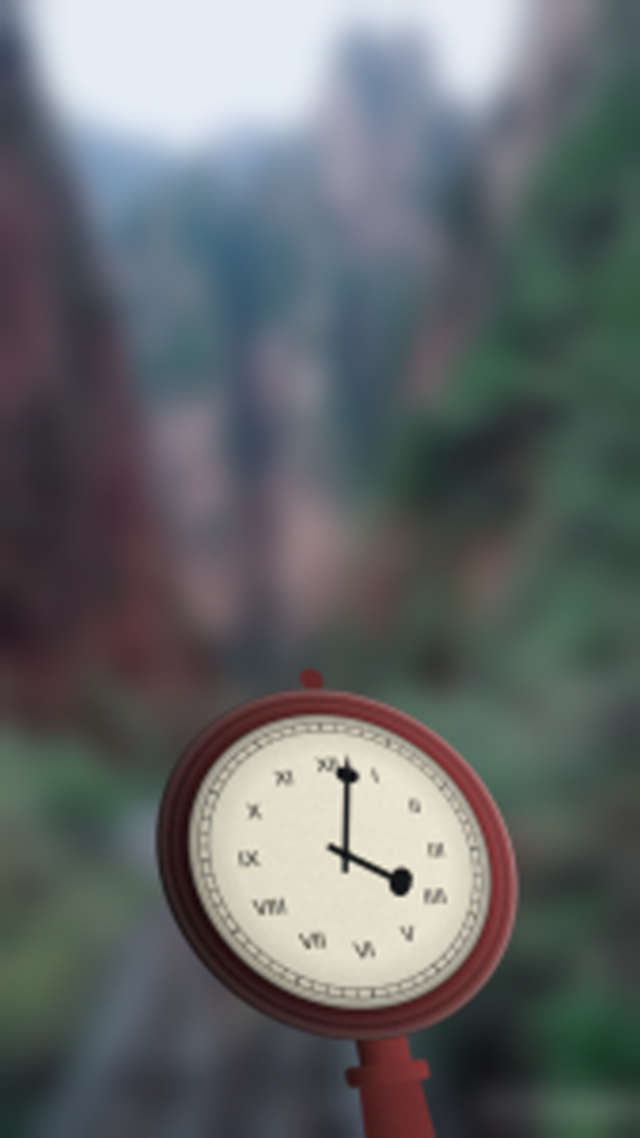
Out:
4 h 02 min
